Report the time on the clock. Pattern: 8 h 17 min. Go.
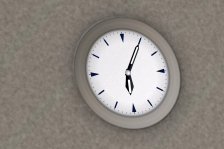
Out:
6 h 05 min
